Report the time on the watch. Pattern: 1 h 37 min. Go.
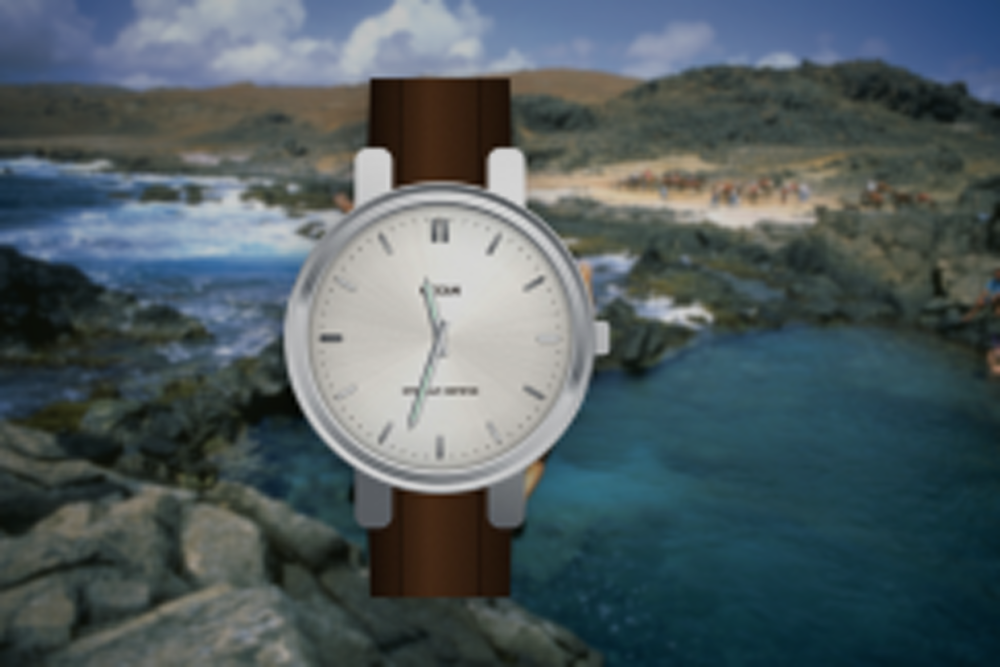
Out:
11 h 33 min
